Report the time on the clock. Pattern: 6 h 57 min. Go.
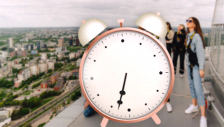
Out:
6 h 33 min
